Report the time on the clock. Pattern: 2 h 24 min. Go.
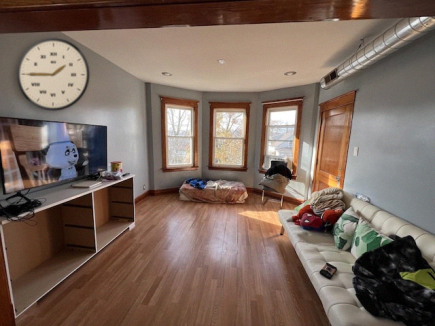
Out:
1 h 45 min
